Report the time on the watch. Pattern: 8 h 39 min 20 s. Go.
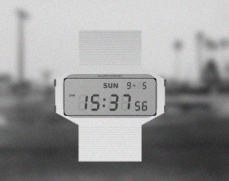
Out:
15 h 37 min 56 s
